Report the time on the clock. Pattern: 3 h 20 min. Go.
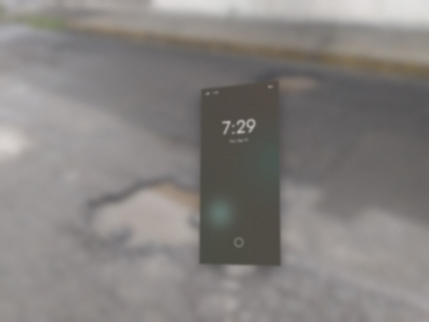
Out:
7 h 29 min
